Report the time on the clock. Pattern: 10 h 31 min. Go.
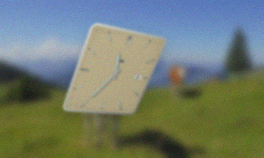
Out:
11 h 35 min
